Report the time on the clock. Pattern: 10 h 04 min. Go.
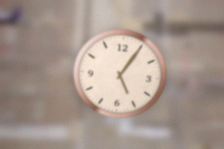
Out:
5 h 05 min
